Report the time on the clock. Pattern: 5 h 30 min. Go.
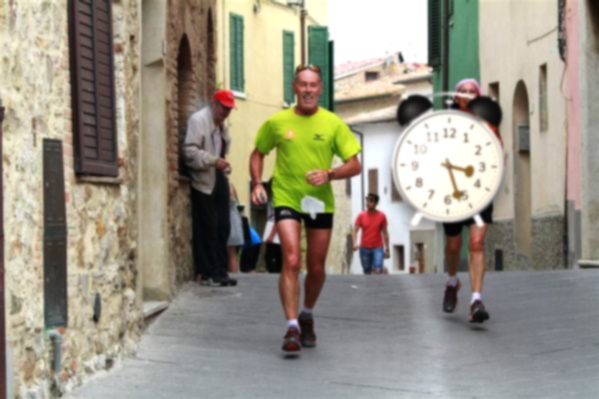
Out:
3 h 27 min
